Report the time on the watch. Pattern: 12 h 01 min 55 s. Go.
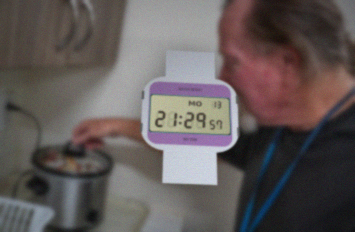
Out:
21 h 29 min 57 s
